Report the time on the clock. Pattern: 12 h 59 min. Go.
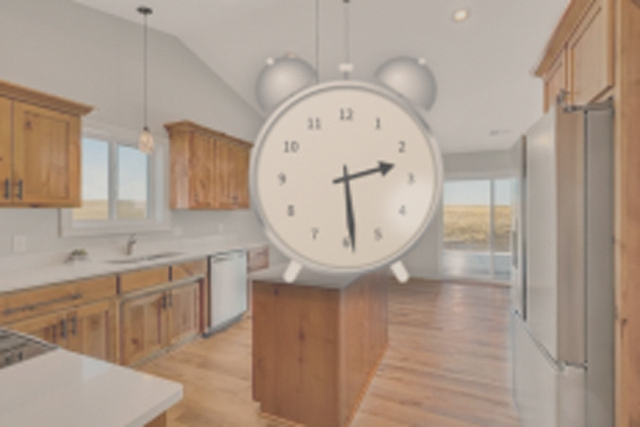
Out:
2 h 29 min
